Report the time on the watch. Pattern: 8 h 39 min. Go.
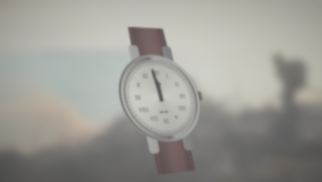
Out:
11 h 59 min
